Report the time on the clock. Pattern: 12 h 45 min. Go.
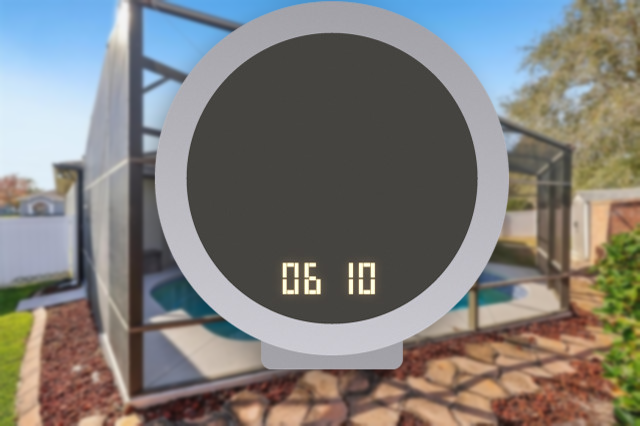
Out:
6 h 10 min
